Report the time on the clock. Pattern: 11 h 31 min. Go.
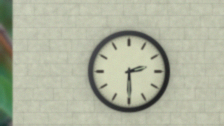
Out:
2 h 30 min
